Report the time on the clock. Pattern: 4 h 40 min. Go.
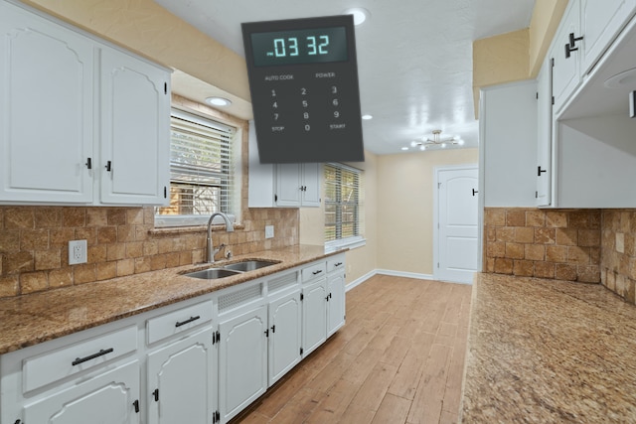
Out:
3 h 32 min
